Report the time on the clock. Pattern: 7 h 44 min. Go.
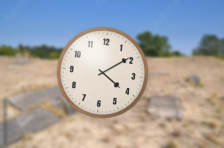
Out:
4 h 09 min
